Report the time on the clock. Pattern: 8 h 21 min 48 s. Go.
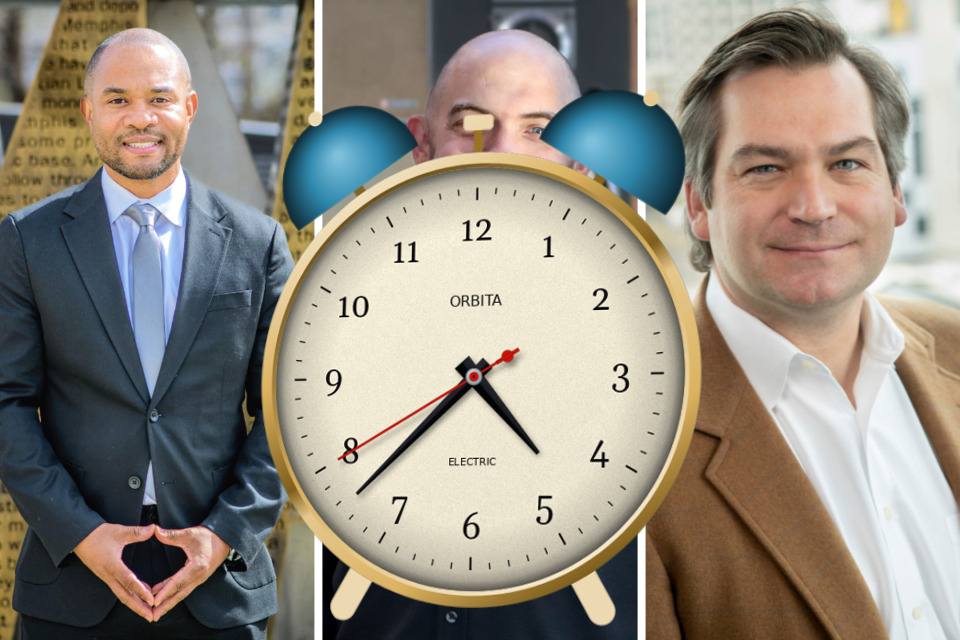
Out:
4 h 37 min 40 s
